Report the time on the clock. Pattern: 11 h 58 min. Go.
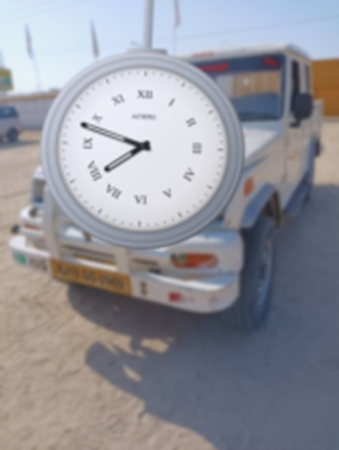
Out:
7 h 48 min
